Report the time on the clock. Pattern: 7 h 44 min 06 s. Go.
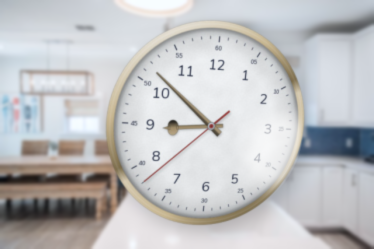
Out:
8 h 51 min 38 s
